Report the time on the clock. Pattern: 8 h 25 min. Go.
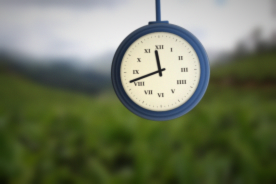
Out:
11 h 42 min
